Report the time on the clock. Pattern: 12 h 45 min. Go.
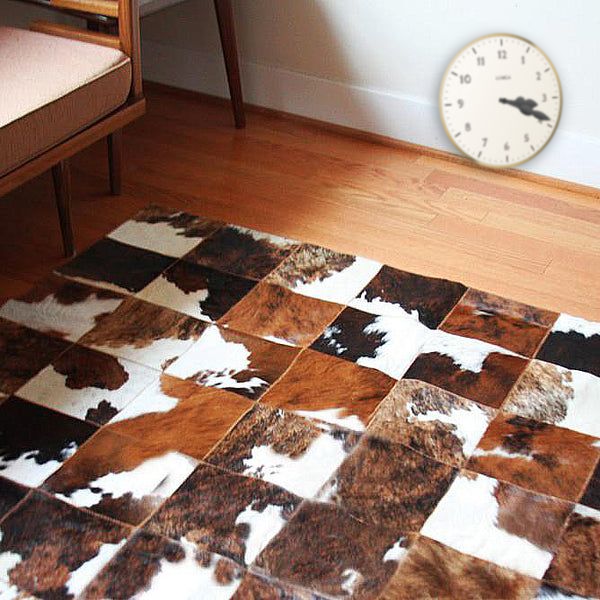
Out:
3 h 19 min
